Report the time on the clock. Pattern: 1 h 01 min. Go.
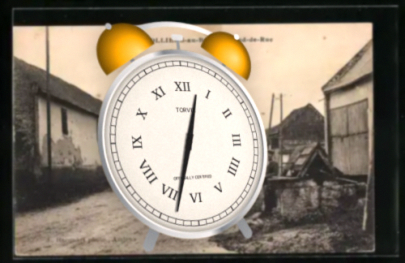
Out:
12 h 33 min
